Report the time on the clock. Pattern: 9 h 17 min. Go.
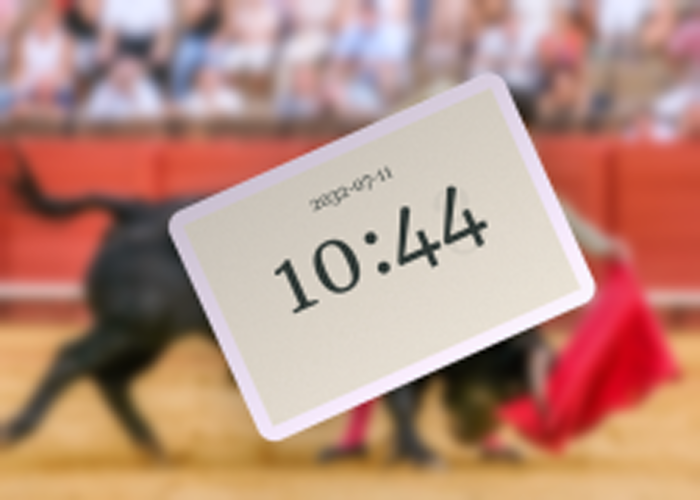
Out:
10 h 44 min
